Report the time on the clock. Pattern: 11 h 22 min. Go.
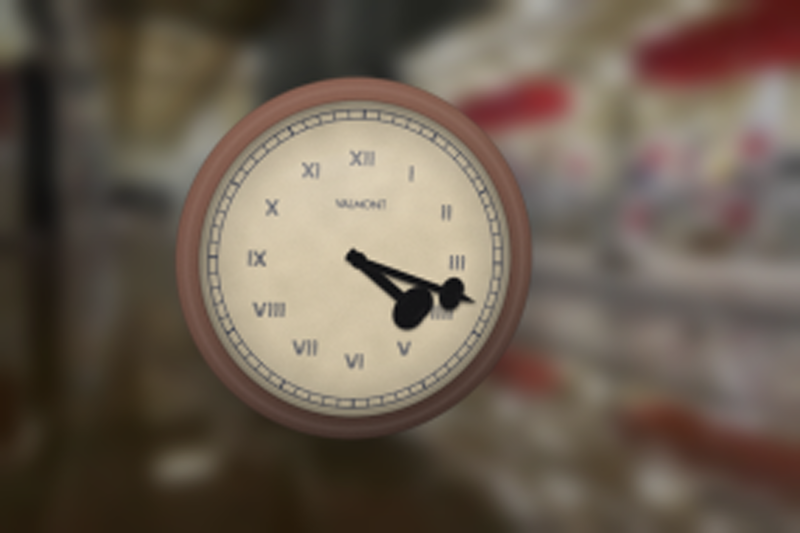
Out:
4 h 18 min
